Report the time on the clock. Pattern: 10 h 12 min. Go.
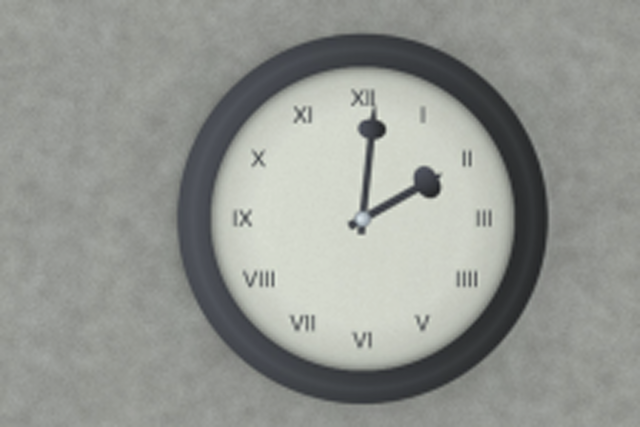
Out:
2 h 01 min
